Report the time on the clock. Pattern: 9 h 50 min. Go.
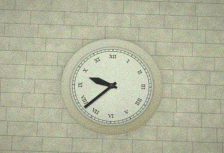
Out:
9 h 38 min
